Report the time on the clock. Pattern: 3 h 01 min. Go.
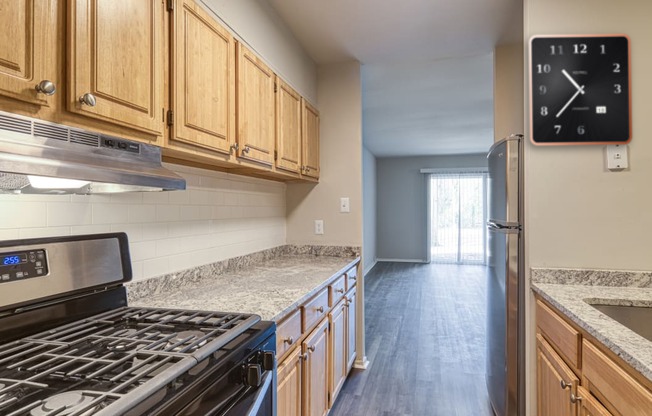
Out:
10 h 37 min
